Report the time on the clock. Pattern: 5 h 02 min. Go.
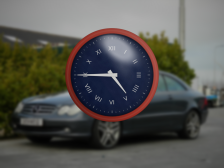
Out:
4 h 45 min
